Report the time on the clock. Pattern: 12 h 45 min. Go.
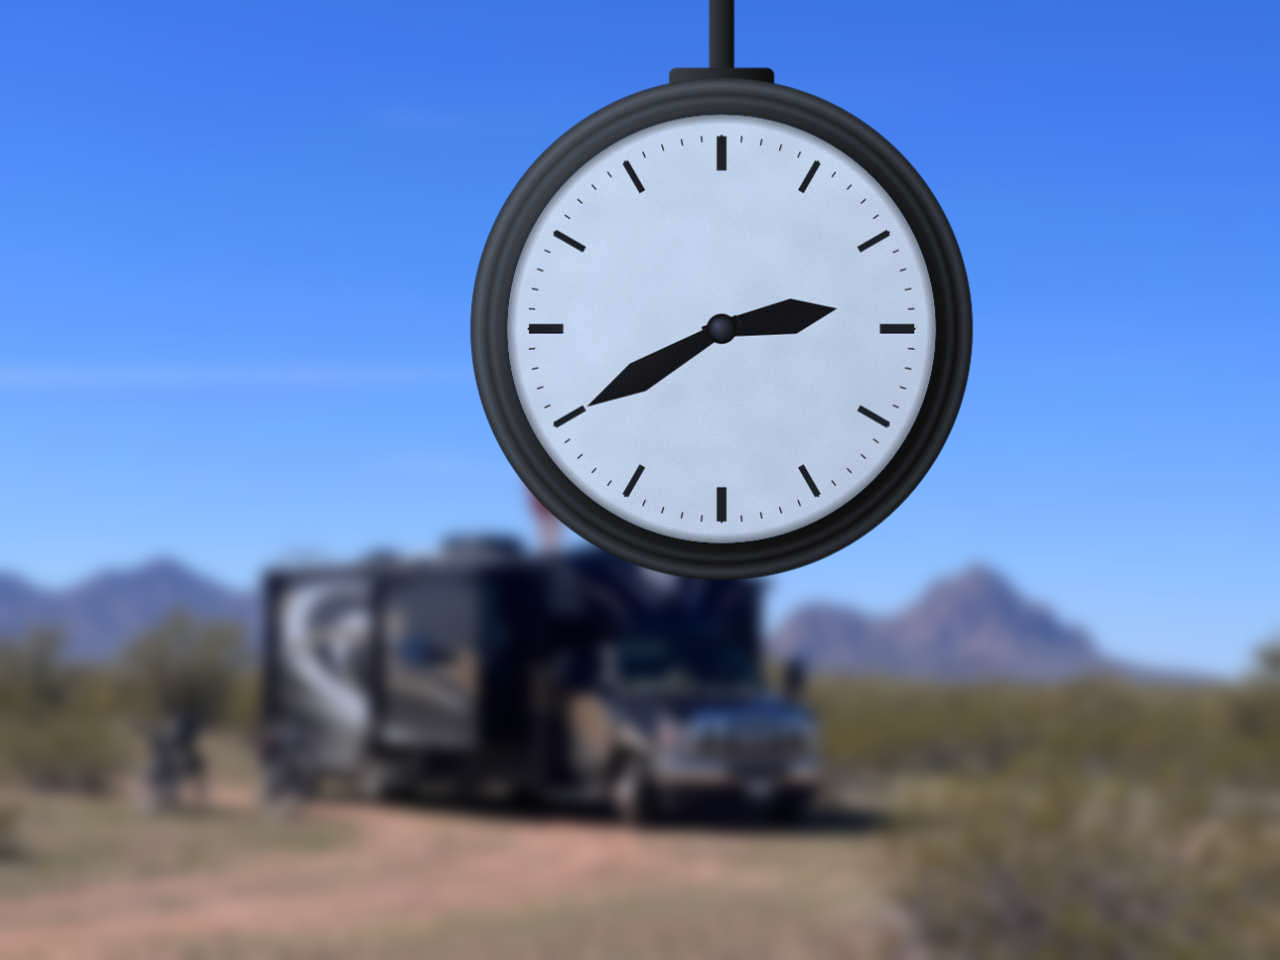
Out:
2 h 40 min
